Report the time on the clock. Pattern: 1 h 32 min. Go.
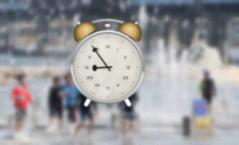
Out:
8 h 54 min
